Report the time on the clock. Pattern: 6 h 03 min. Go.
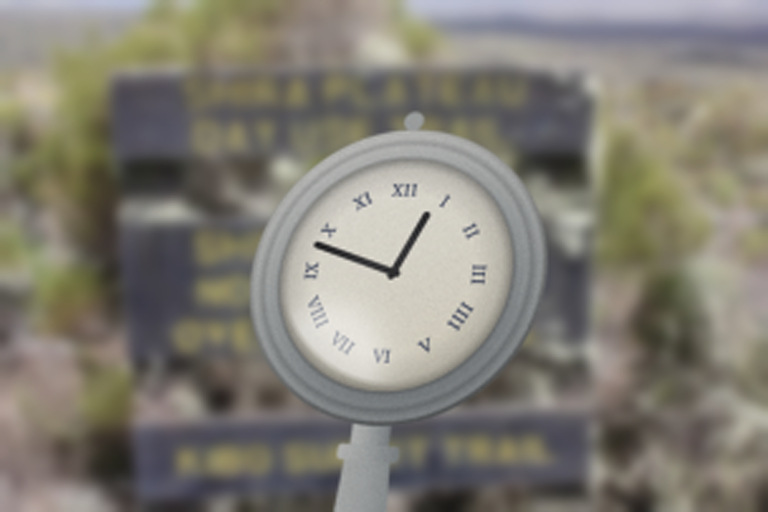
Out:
12 h 48 min
